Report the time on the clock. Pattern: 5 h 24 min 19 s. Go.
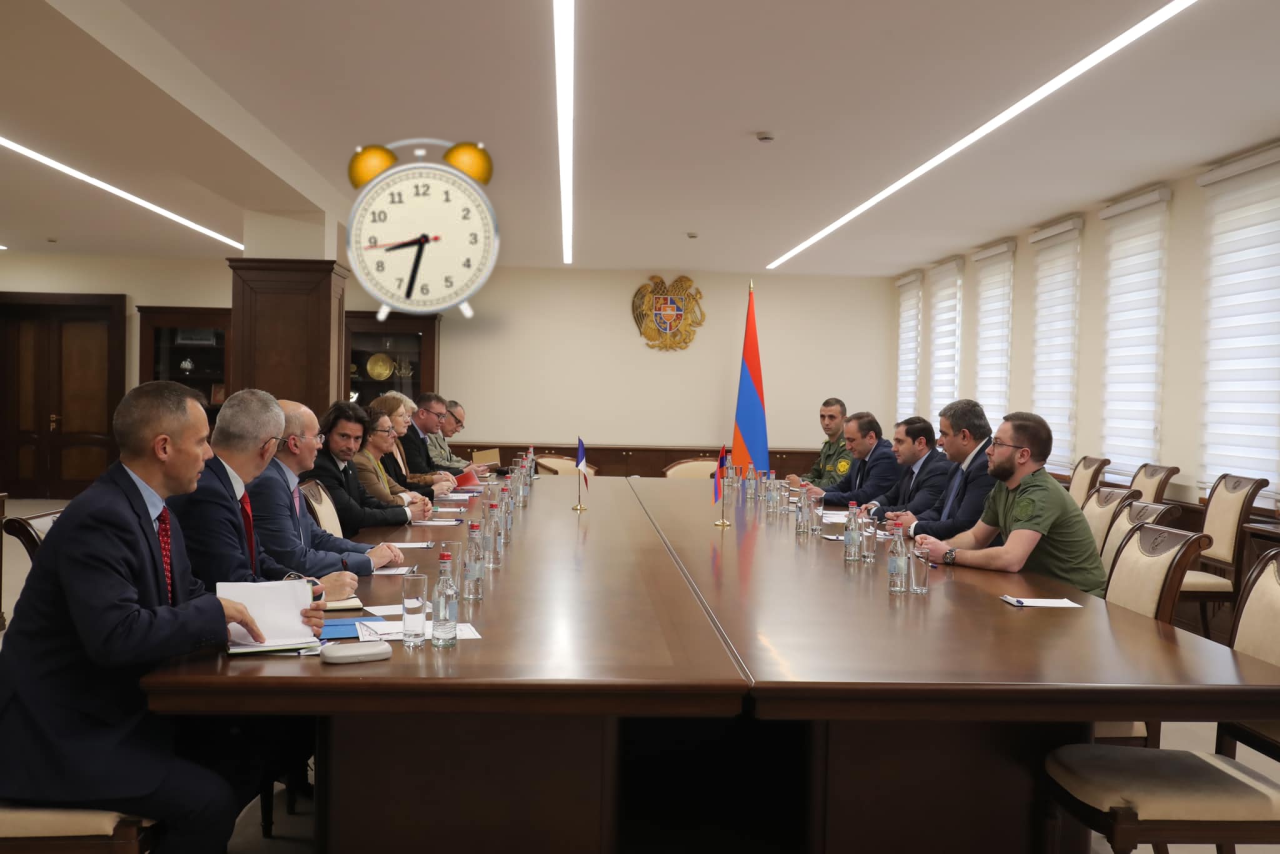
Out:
8 h 32 min 44 s
